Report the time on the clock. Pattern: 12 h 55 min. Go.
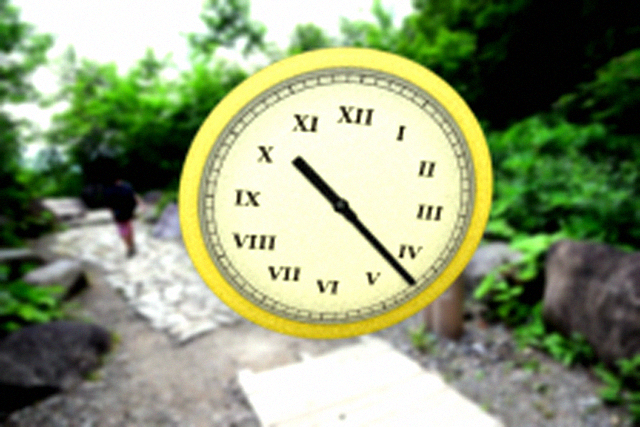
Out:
10 h 22 min
